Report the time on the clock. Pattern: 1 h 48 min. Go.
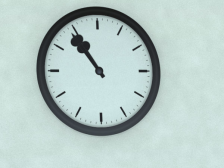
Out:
10 h 54 min
